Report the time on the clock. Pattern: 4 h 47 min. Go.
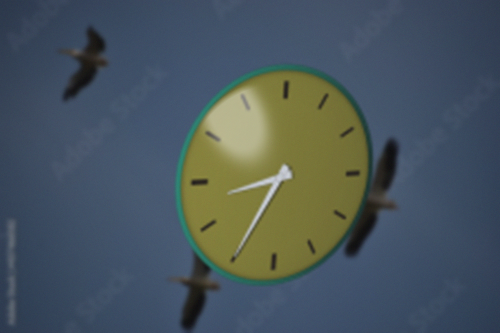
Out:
8 h 35 min
